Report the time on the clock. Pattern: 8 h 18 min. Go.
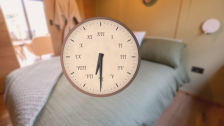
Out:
6 h 30 min
